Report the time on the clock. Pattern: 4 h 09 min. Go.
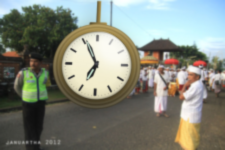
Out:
6 h 56 min
